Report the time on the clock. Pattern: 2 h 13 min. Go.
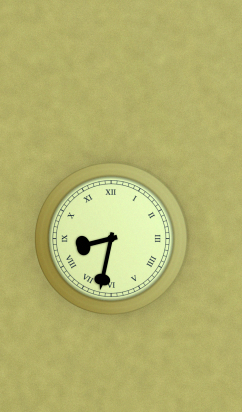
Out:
8 h 32 min
